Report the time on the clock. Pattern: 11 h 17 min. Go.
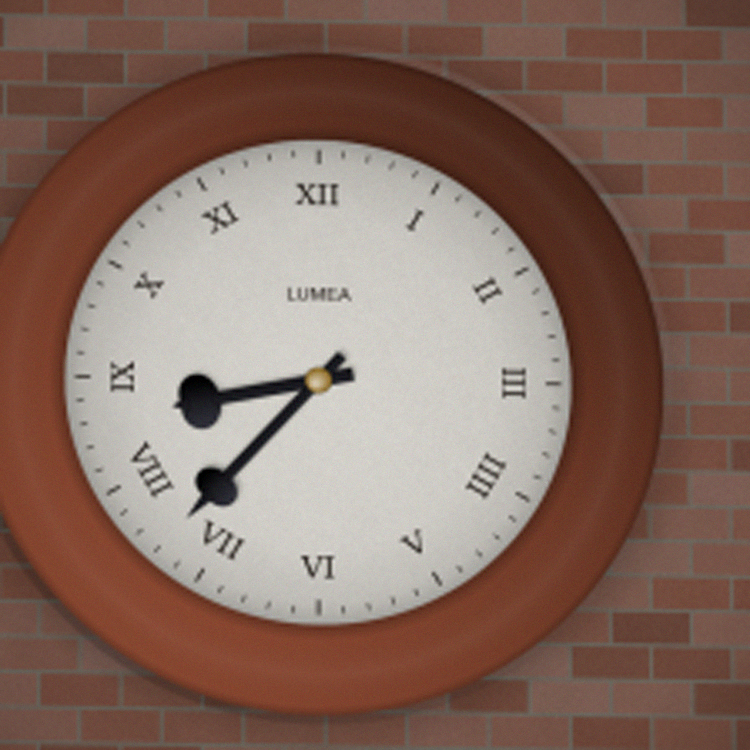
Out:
8 h 37 min
